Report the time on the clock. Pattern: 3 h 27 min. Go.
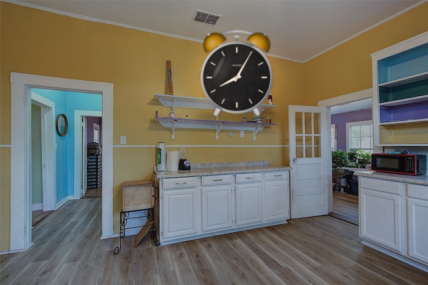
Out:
8 h 05 min
